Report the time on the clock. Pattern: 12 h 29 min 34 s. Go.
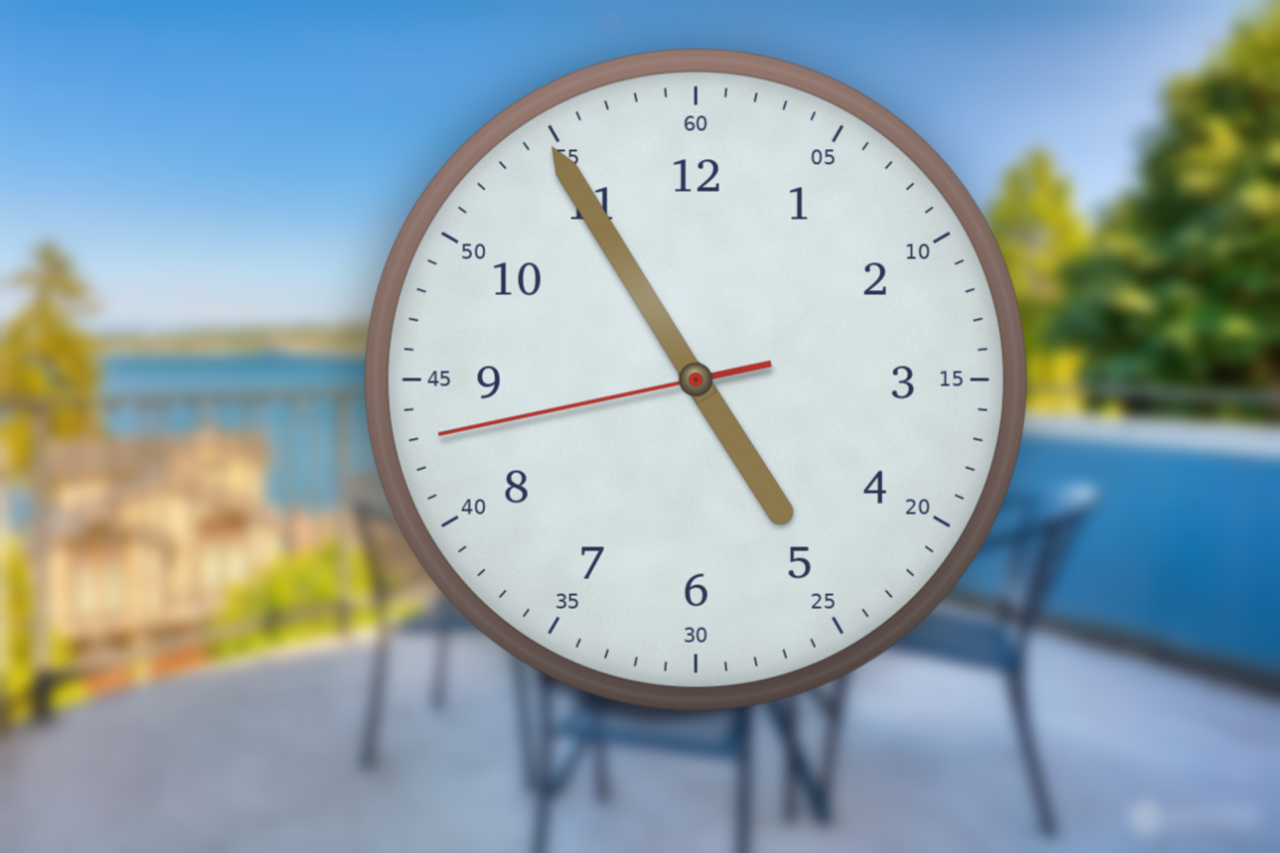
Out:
4 h 54 min 43 s
